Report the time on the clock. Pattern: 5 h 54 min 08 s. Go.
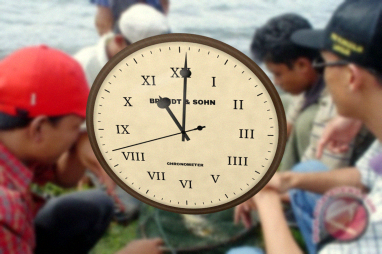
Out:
11 h 00 min 42 s
